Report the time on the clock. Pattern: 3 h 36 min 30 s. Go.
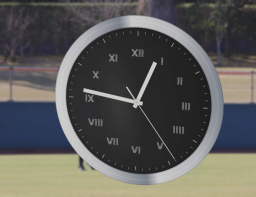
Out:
12 h 46 min 24 s
